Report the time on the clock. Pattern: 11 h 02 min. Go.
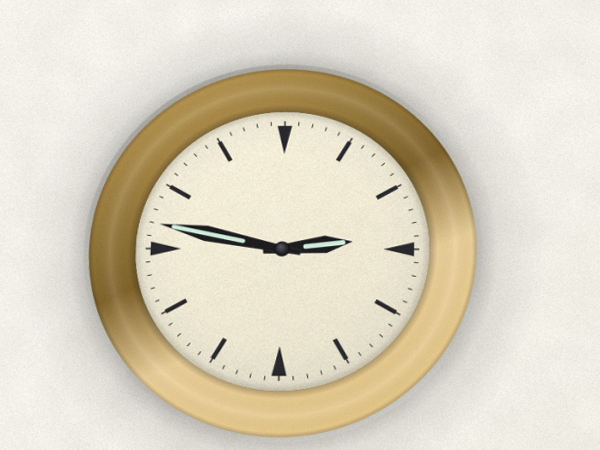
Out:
2 h 47 min
